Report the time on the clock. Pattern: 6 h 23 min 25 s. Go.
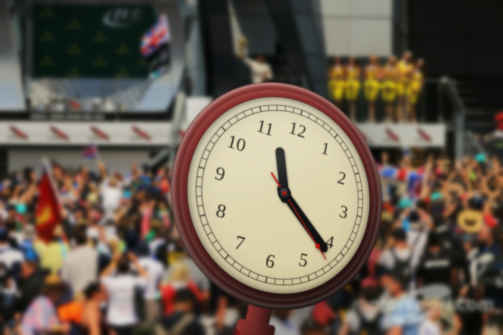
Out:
11 h 21 min 22 s
